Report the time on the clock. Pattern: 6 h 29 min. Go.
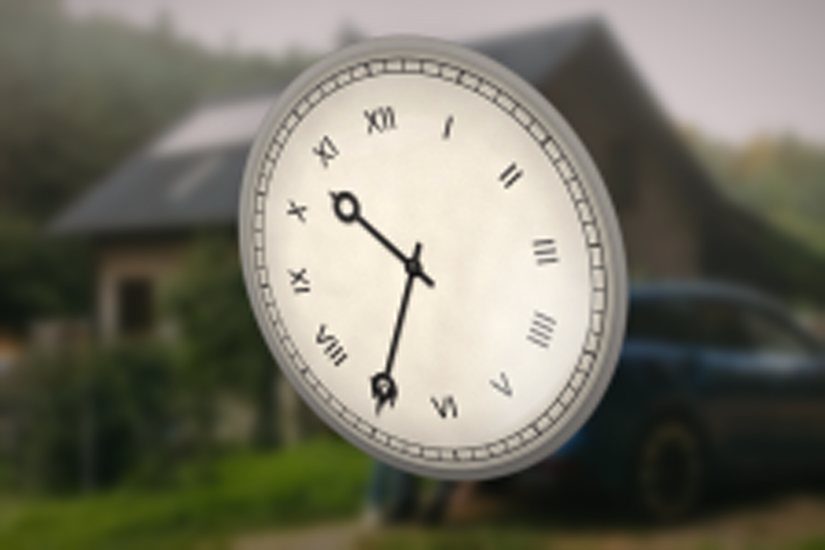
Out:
10 h 35 min
